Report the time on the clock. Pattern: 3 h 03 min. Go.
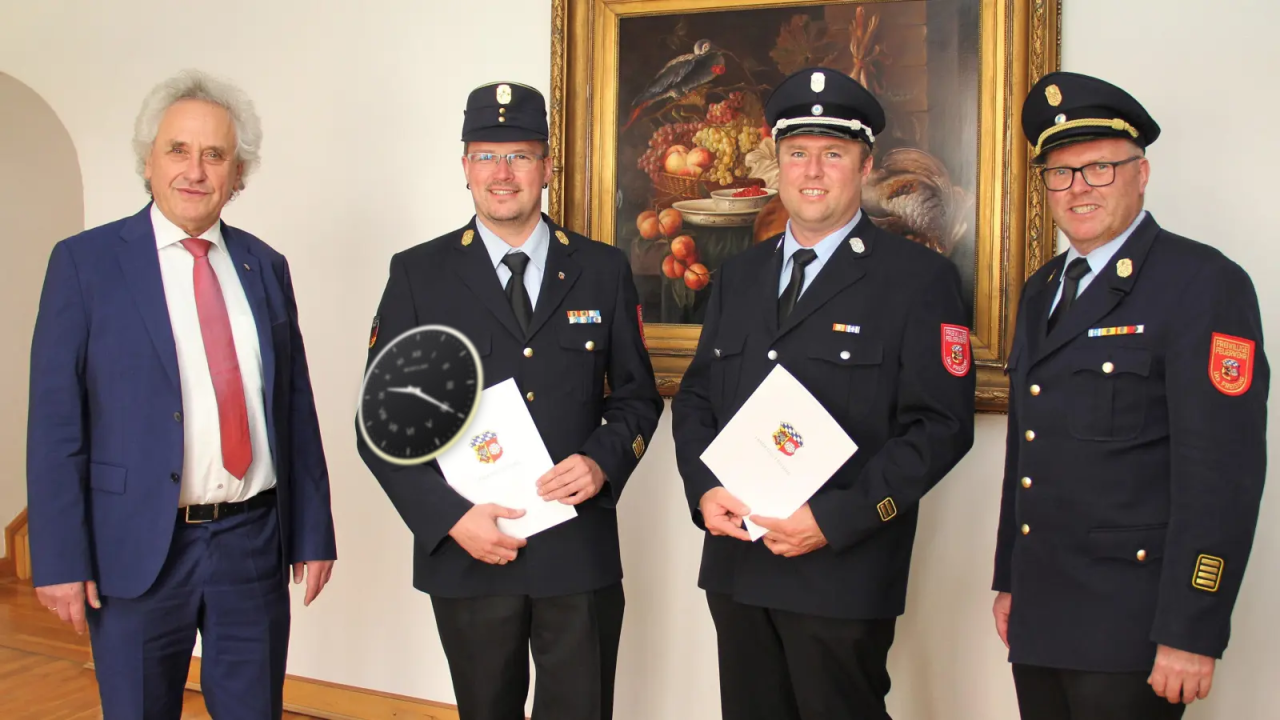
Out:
9 h 20 min
